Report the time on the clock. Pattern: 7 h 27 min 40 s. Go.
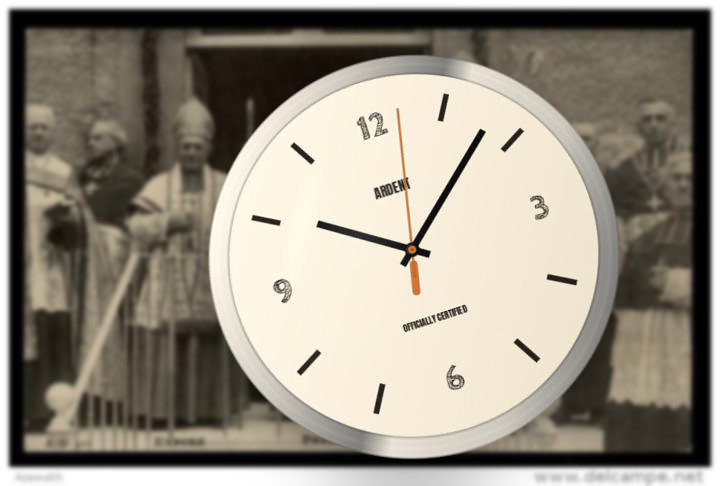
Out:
10 h 08 min 02 s
